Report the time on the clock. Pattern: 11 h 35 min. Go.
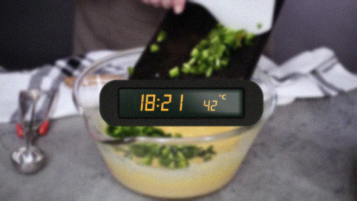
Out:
18 h 21 min
